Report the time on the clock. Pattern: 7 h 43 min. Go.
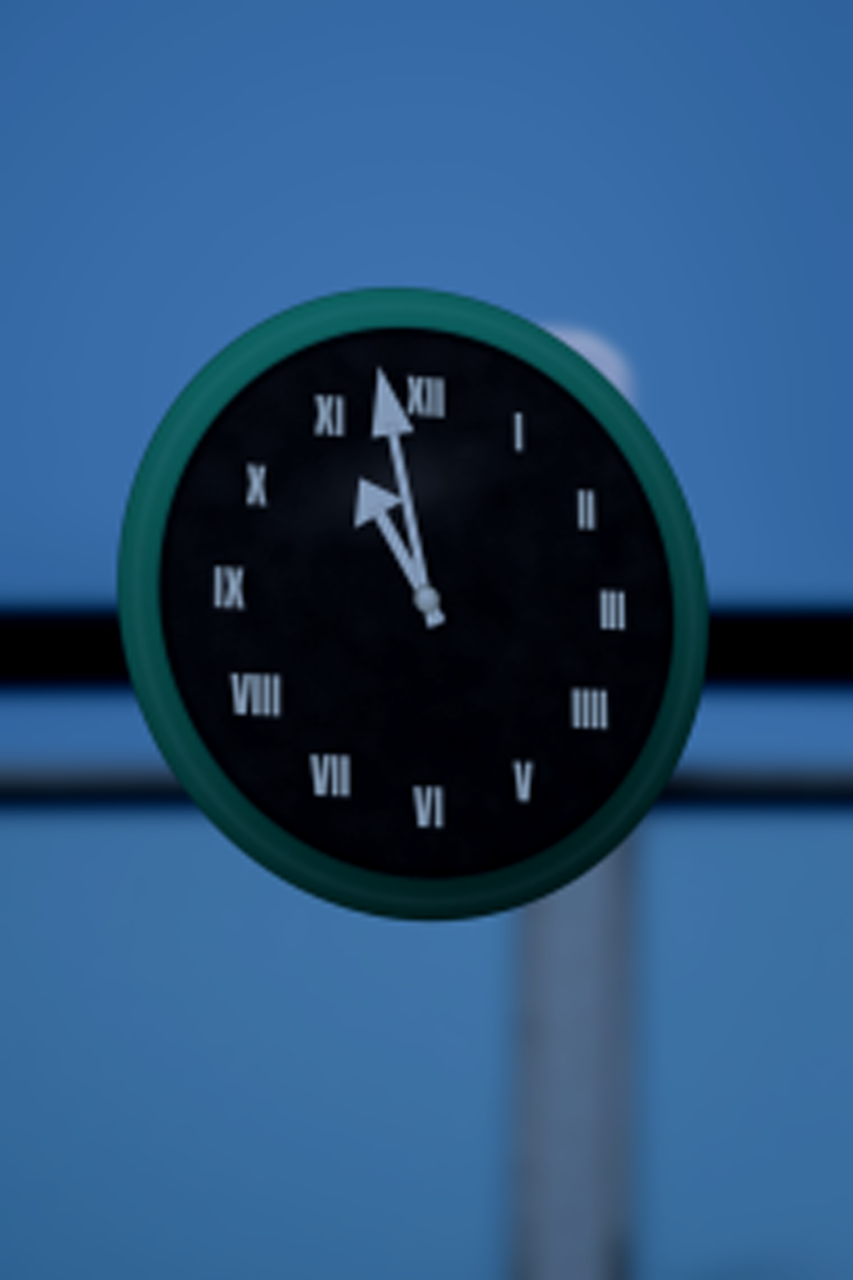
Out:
10 h 58 min
